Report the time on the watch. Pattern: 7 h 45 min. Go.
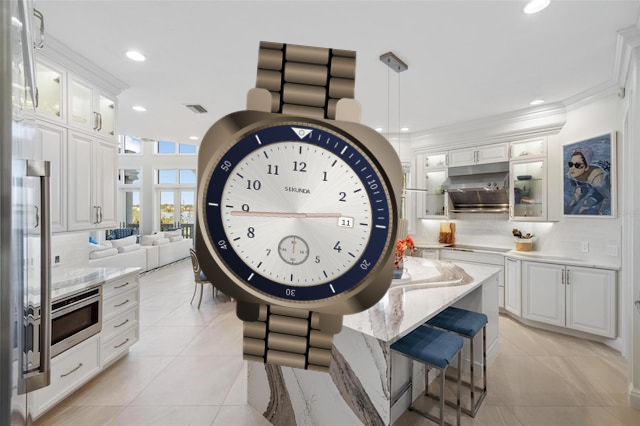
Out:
2 h 44 min
